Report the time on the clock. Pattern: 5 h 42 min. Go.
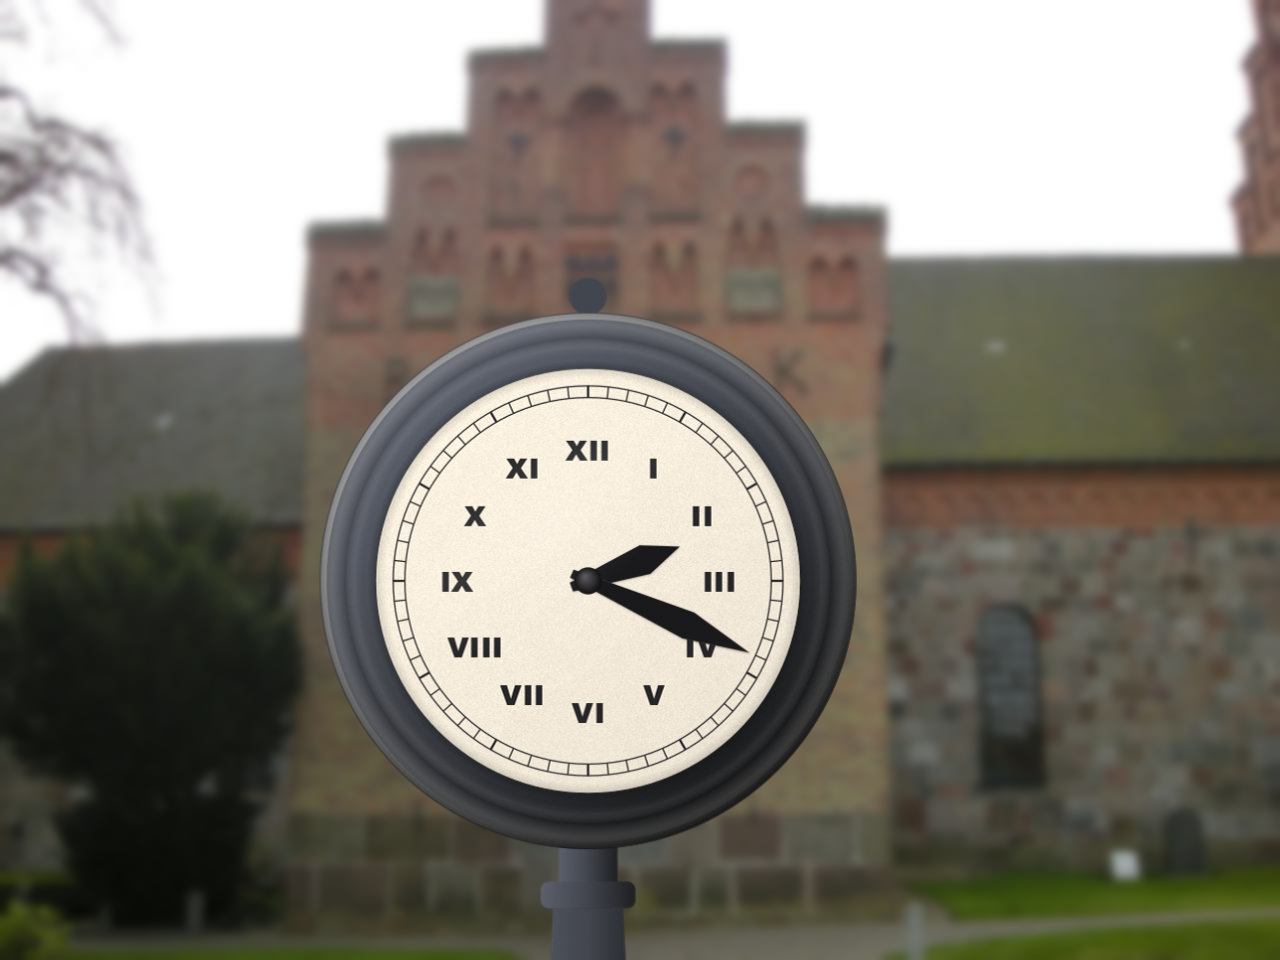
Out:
2 h 19 min
